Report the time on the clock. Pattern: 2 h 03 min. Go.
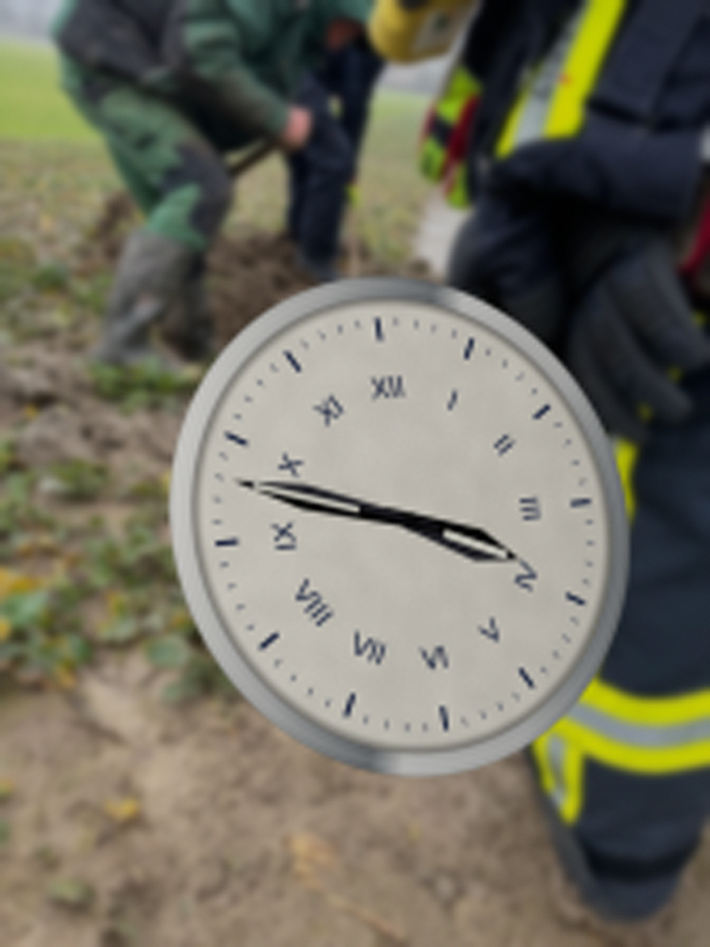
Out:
3 h 48 min
